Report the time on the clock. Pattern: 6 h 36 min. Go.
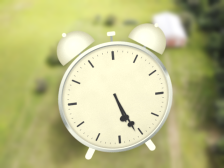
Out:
5 h 26 min
